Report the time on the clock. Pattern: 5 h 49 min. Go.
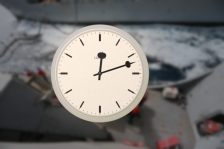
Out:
12 h 12 min
